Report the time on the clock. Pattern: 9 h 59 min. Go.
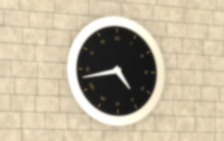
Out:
4 h 43 min
